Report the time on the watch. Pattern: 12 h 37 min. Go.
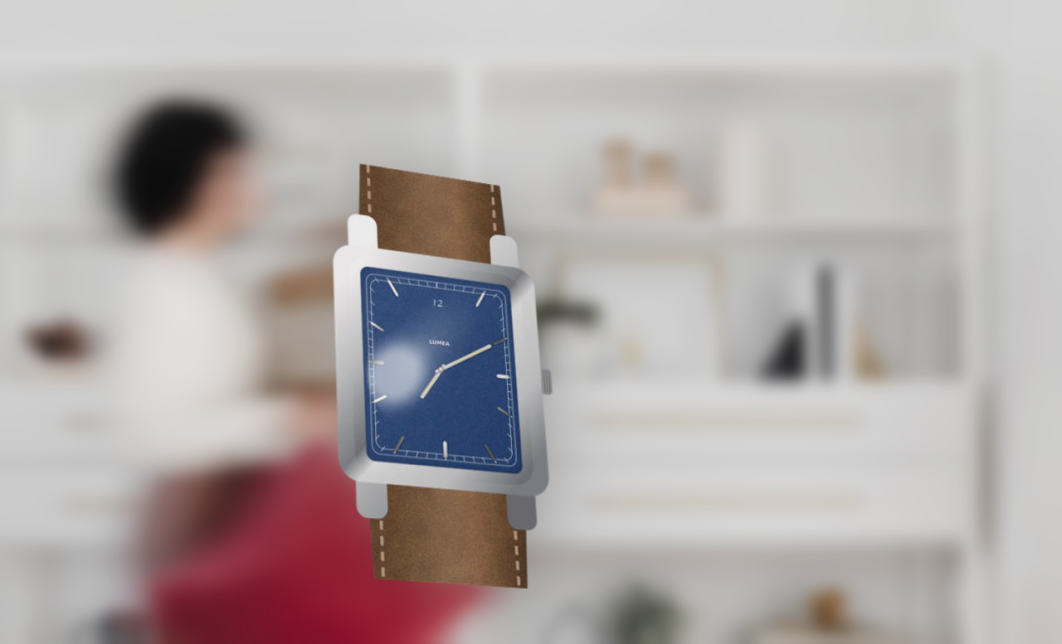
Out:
7 h 10 min
